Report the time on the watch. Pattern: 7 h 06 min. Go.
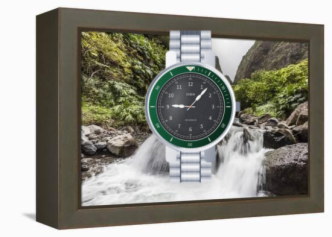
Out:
9 h 07 min
